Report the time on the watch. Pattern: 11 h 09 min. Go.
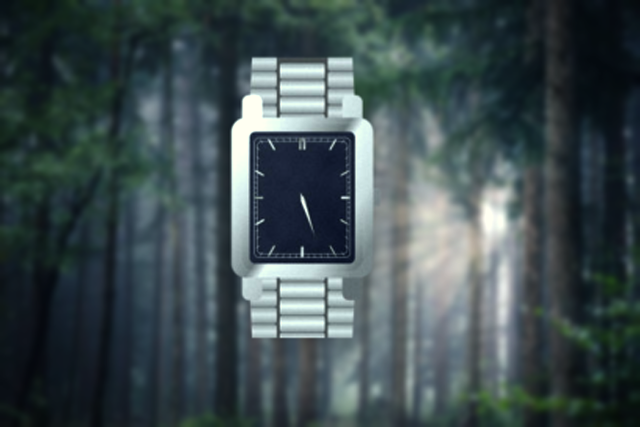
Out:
5 h 27 min
